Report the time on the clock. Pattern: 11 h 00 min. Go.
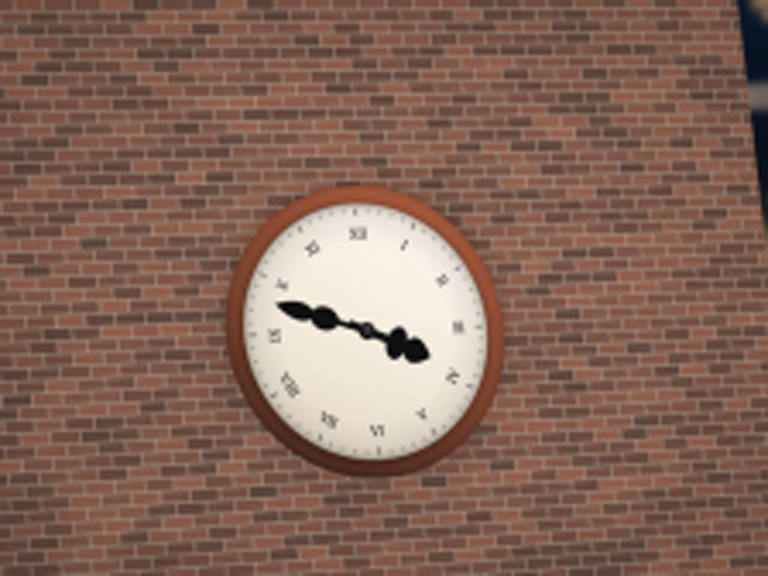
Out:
3 h 48 min
